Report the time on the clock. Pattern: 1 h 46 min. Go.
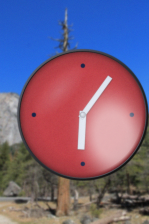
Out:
6 h 06 min
